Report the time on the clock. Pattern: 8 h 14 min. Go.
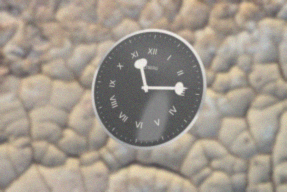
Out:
11 h 14 min
